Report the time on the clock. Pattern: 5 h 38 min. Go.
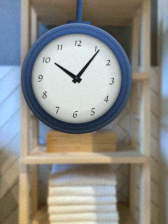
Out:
10 h 06 min
